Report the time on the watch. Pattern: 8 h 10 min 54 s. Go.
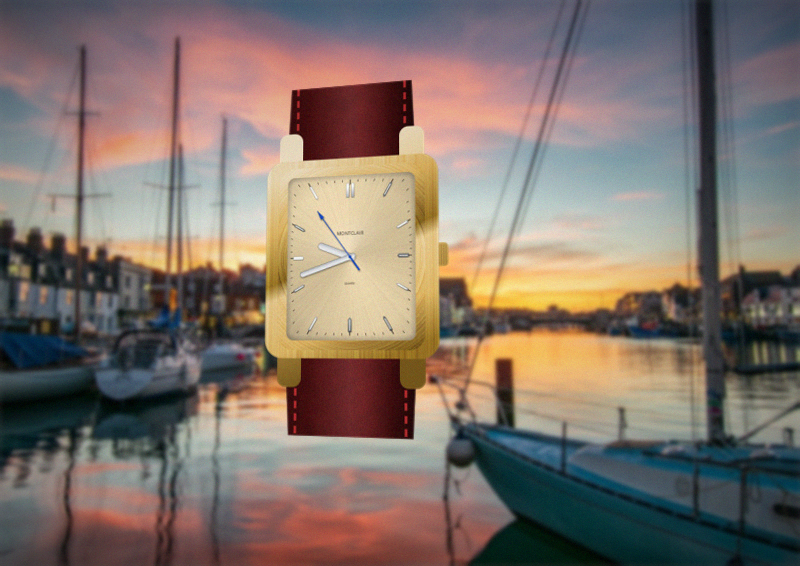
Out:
9 h 41 min 54 s
